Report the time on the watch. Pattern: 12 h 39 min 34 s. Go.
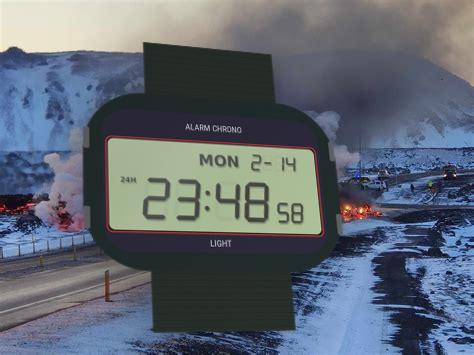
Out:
23 h 48 min 58 s
